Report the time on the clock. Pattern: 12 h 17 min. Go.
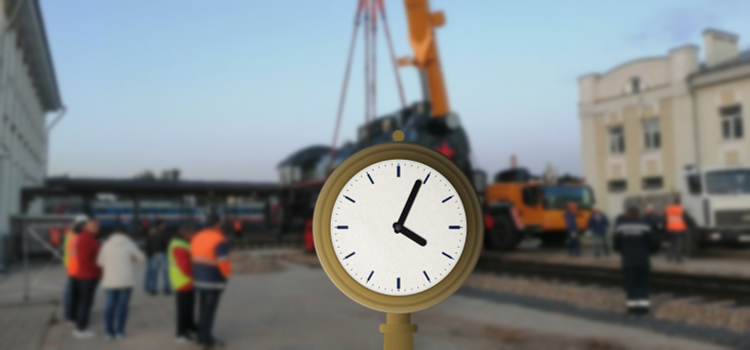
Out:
4 h 04 min
